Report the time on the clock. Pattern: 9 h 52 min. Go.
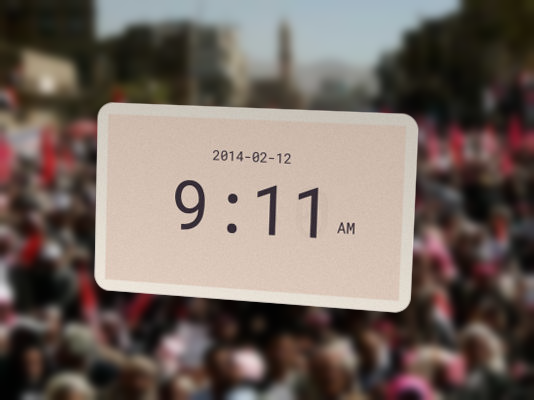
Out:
9 h 11 min
